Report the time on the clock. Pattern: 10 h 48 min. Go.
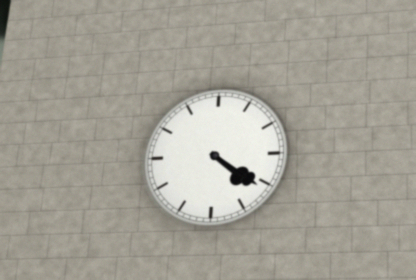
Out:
4 h 21 min
